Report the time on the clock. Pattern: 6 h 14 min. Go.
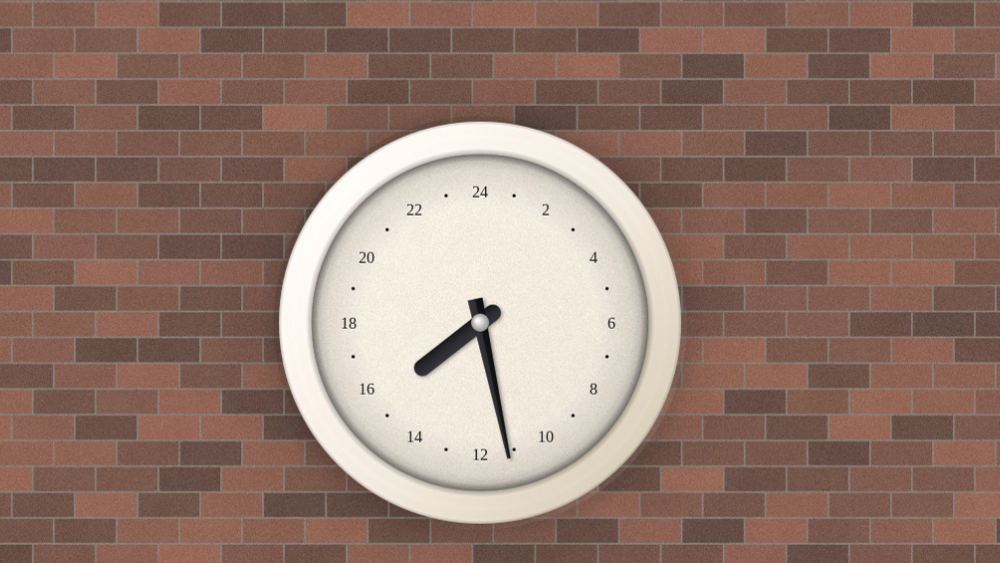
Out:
15 h 28 min
